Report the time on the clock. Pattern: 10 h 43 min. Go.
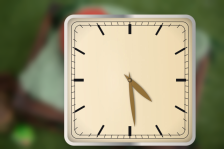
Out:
4 h 29 min
